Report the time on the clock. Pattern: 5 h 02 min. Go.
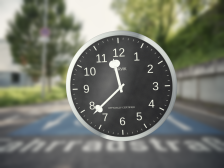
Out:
11 h 38 min
